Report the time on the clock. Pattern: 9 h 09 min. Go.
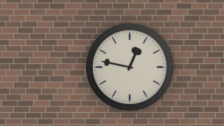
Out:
12 h 47 min
